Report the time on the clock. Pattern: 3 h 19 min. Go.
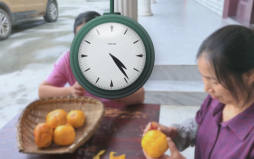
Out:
4 h 24 min
